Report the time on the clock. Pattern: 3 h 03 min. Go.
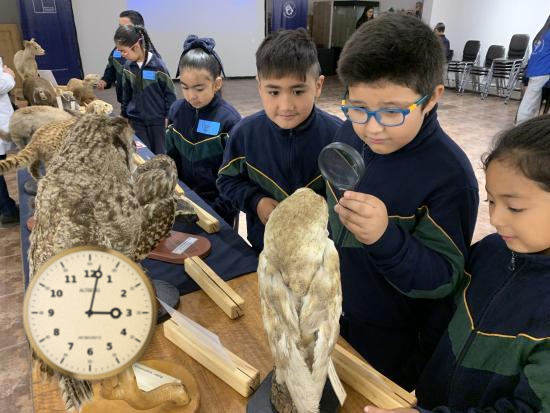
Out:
3 h 02 min
